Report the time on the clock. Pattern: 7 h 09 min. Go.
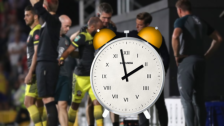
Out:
1 h 58 min
